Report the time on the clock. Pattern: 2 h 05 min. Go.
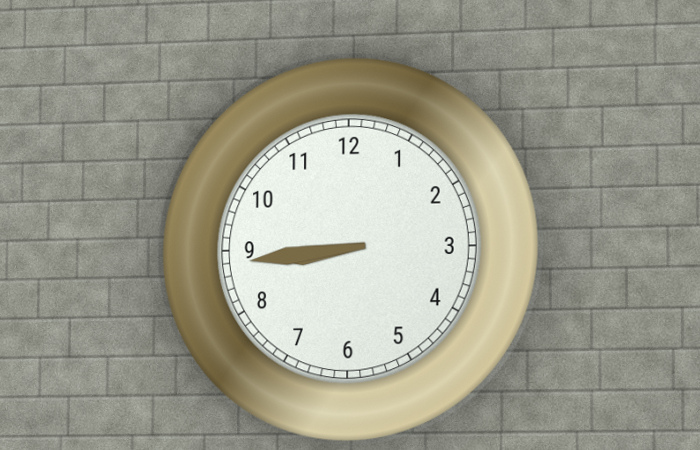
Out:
8 h 44 min
